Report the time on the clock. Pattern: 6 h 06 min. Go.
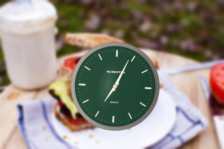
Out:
7 h 04 min
